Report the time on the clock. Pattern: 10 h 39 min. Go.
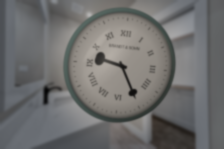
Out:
9 h 25 min
